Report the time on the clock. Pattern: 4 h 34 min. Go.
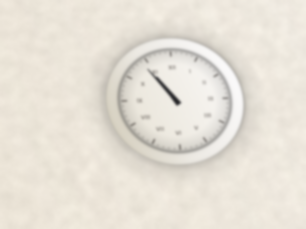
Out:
10 h 54 min
